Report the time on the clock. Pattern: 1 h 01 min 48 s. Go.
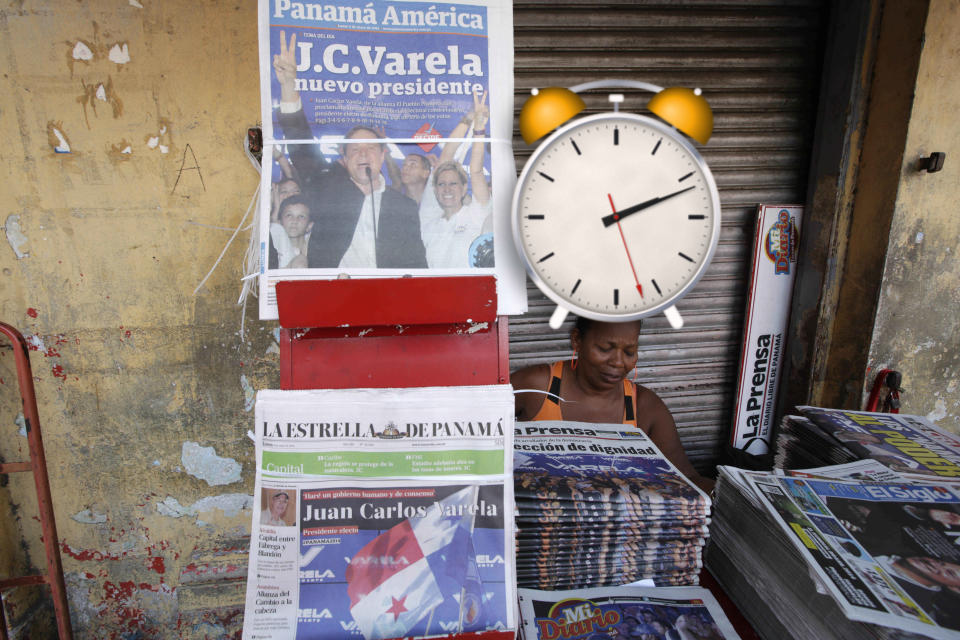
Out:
2 h 11 min 27 s
